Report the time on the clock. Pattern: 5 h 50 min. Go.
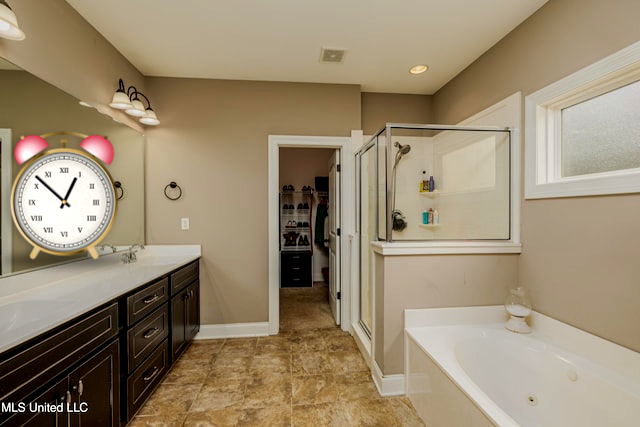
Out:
12 h 52 min
